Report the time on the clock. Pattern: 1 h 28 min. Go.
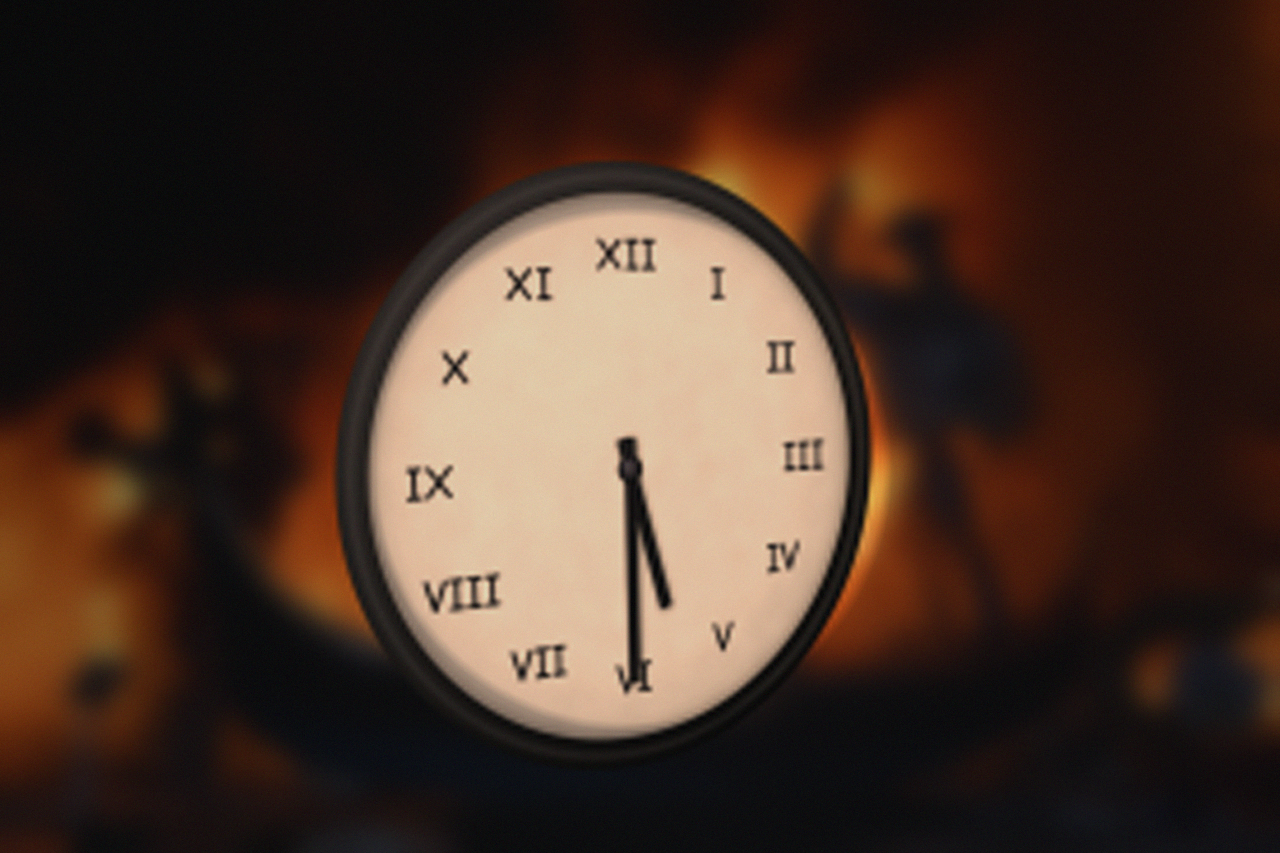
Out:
5 h 30 min
